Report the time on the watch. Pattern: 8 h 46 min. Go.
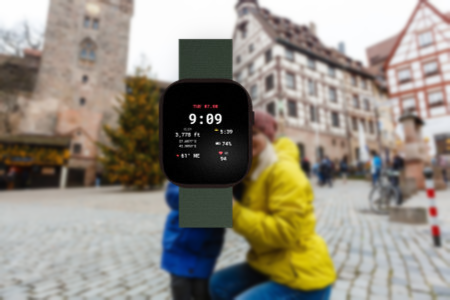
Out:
9 h 09 min
